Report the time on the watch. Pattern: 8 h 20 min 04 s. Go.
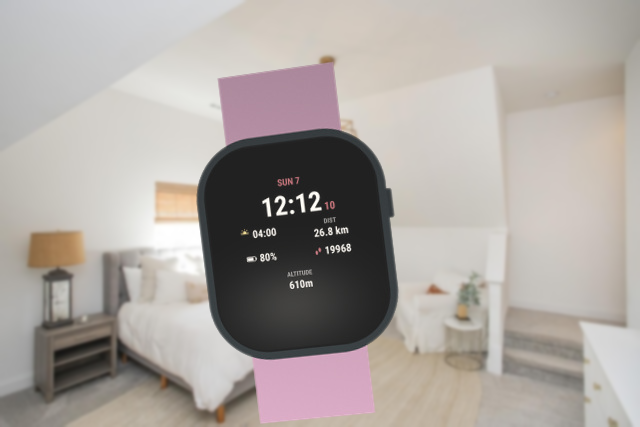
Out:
12 h 12 min 10 s
